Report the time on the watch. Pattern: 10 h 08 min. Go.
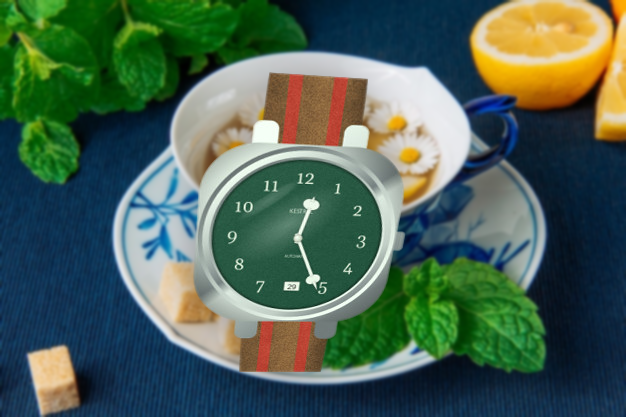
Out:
12 h 26 min
